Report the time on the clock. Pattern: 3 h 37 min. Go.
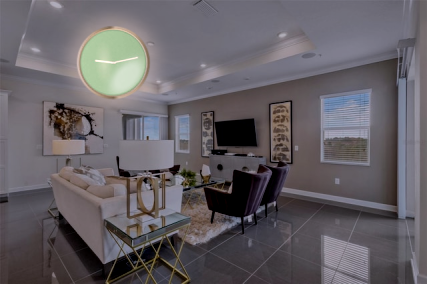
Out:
9 h 13 min
